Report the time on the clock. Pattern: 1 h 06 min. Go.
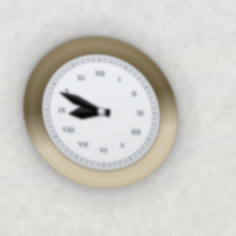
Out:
8 h 49 min
